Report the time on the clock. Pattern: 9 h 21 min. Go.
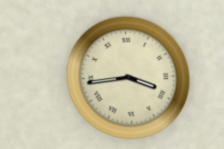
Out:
3 h 44 min
